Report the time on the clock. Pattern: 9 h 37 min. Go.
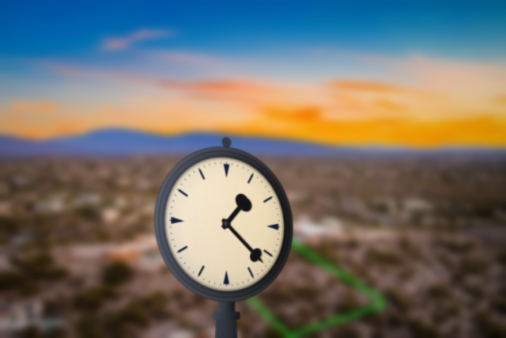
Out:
1 h 22 min
